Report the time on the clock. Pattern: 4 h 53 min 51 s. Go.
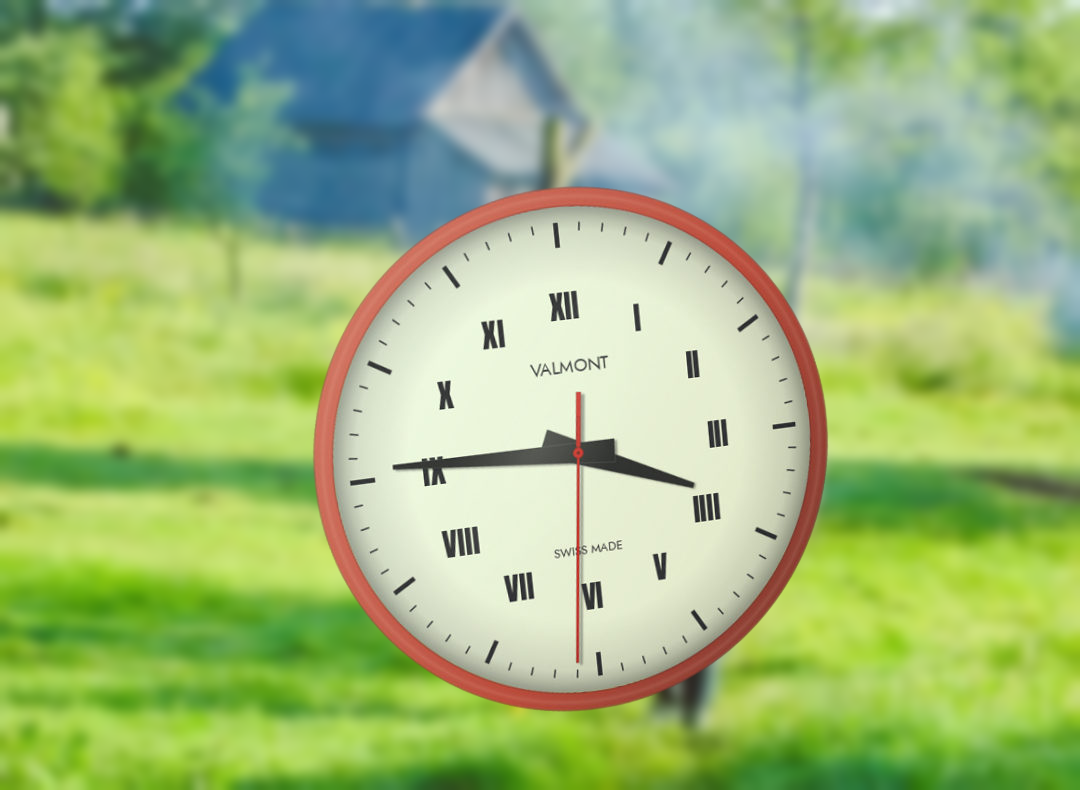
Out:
3 h 45 min 31 s
